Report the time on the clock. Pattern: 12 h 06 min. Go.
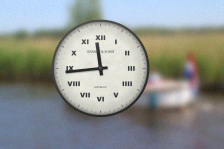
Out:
11 h 44 min
